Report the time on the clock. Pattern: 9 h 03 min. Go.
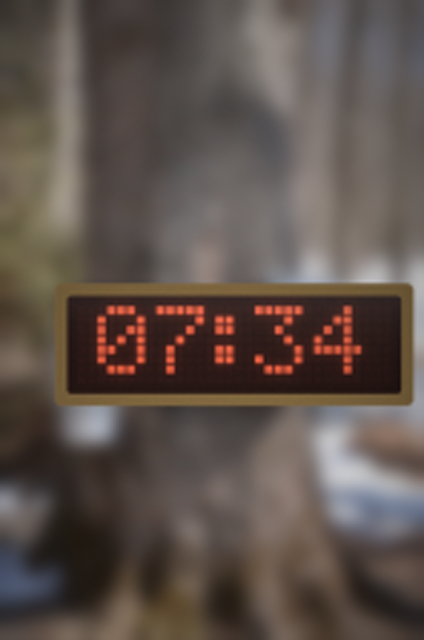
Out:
7 h 34 min
